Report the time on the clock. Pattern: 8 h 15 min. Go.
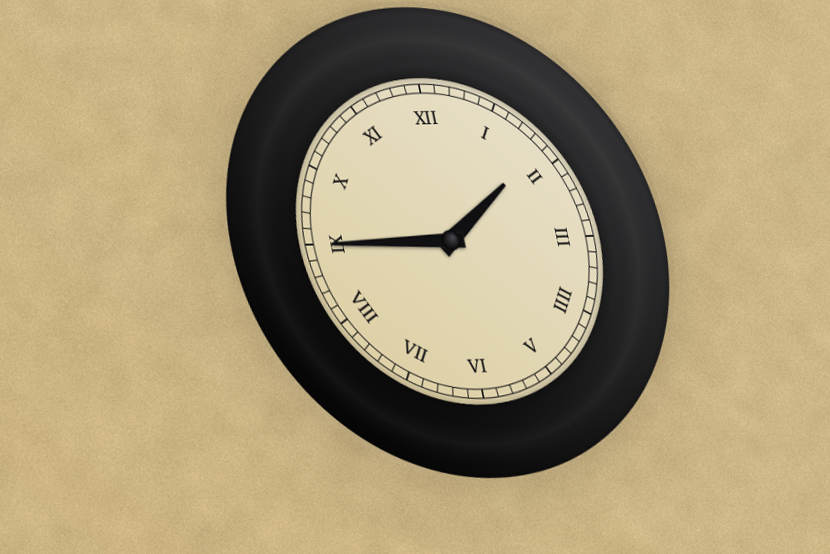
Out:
1 h 45 min
